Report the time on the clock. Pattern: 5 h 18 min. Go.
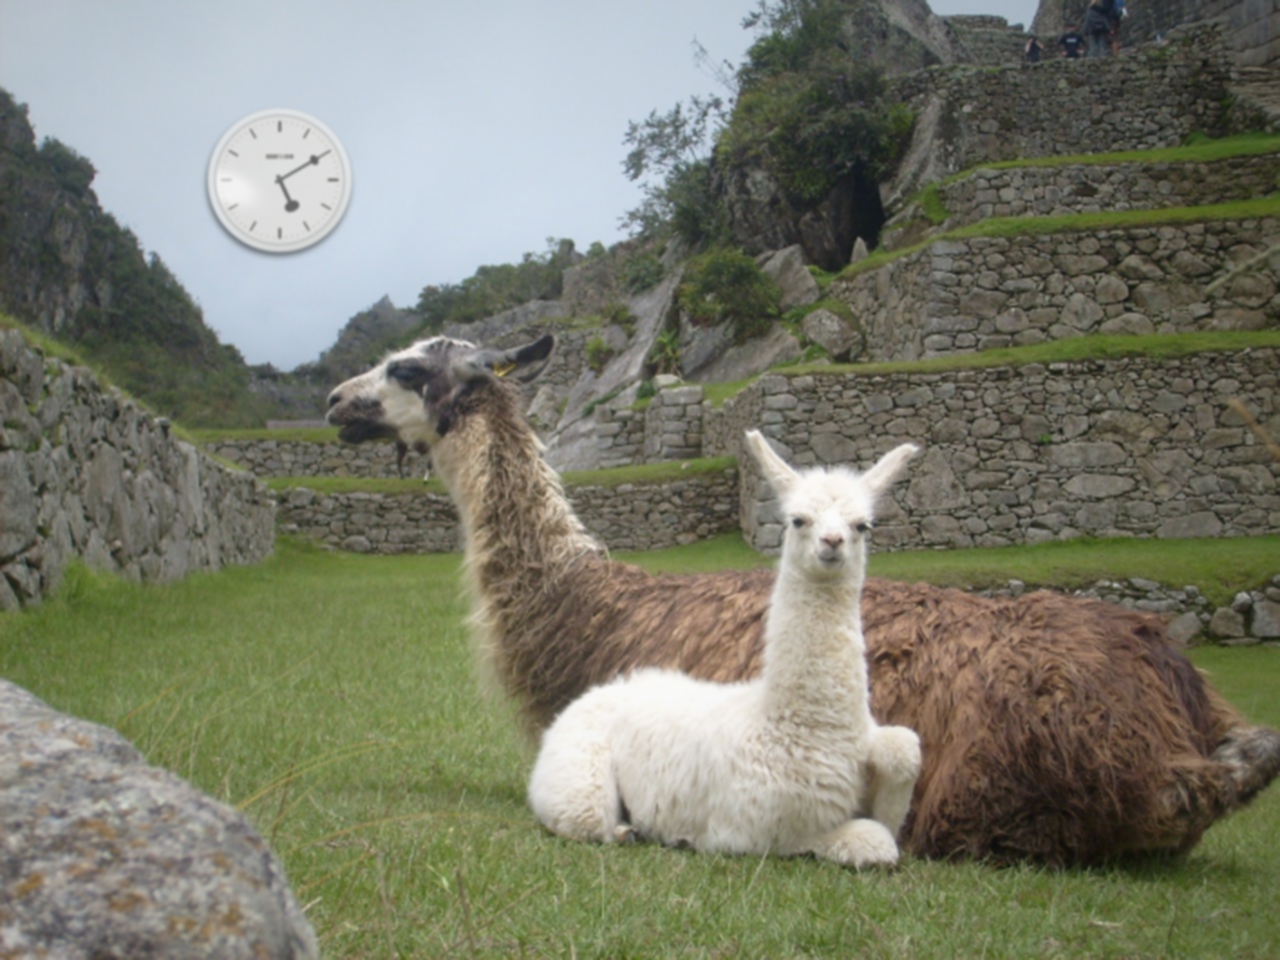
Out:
5 h 10 min
